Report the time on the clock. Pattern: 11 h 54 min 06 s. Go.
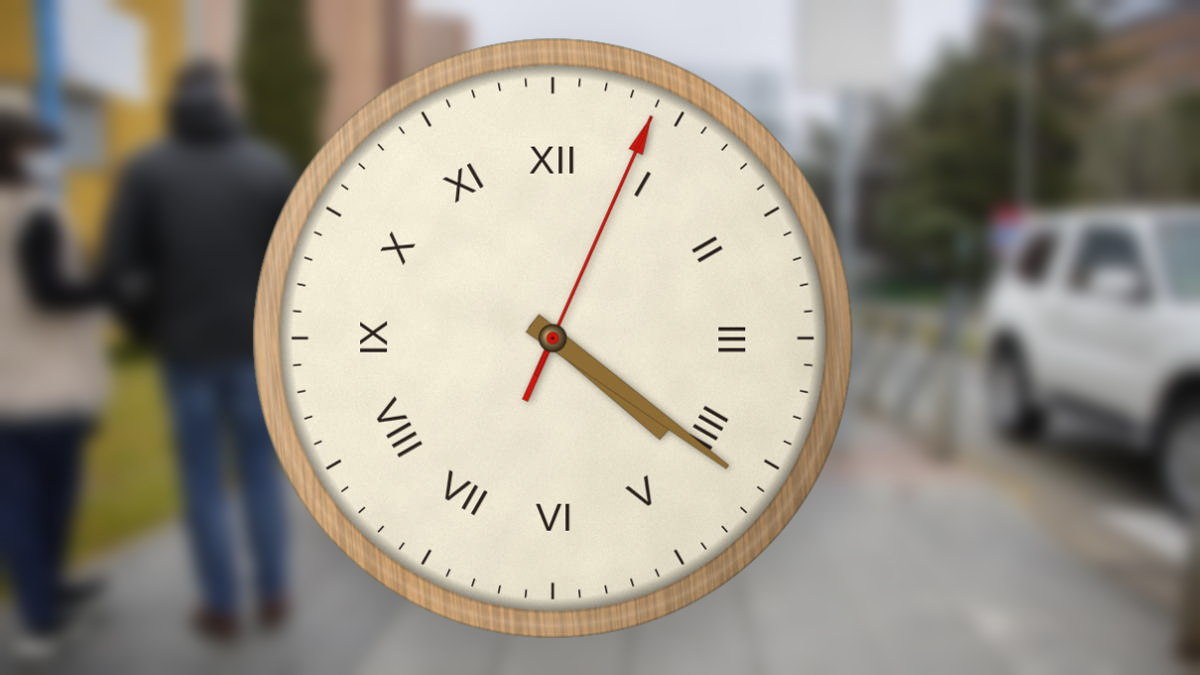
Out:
4 h 21 min 04 s
